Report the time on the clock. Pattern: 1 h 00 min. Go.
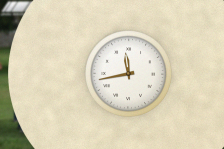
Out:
11 h 43 min
